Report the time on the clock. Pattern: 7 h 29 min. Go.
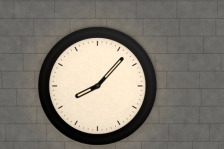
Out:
8 h 07 min
